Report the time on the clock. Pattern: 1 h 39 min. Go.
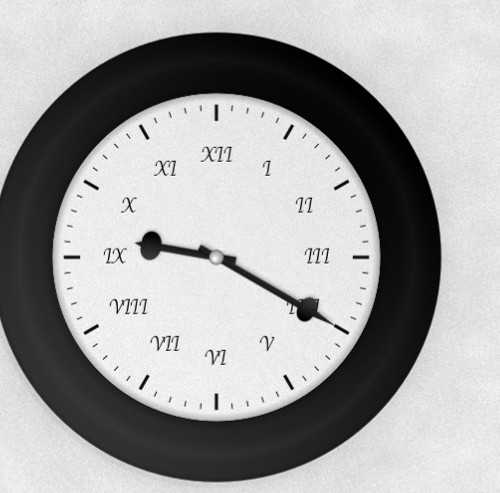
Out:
9 h 20 min
